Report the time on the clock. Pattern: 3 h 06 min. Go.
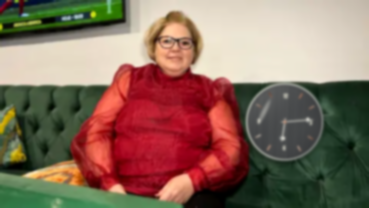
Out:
6 h 14 min
